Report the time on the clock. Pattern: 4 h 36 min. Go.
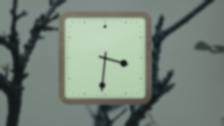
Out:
3 h 31 min
